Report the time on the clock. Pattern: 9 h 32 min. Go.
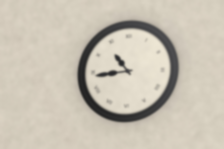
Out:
10 h 44 min
